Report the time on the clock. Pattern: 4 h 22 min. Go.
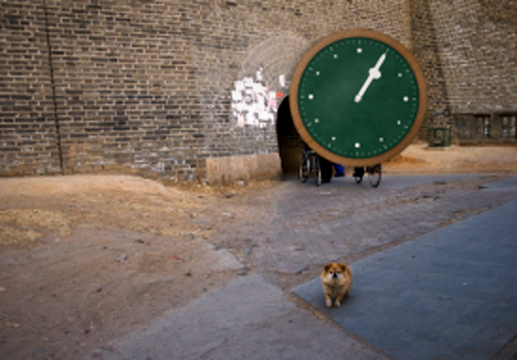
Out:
1 h 05 min
